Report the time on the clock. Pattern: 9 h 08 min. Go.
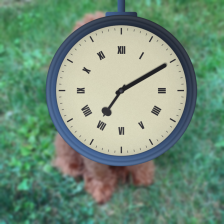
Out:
7 h 10 min
